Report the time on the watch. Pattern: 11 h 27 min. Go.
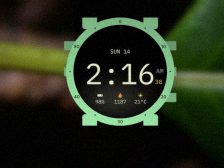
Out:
2 h 16 min
